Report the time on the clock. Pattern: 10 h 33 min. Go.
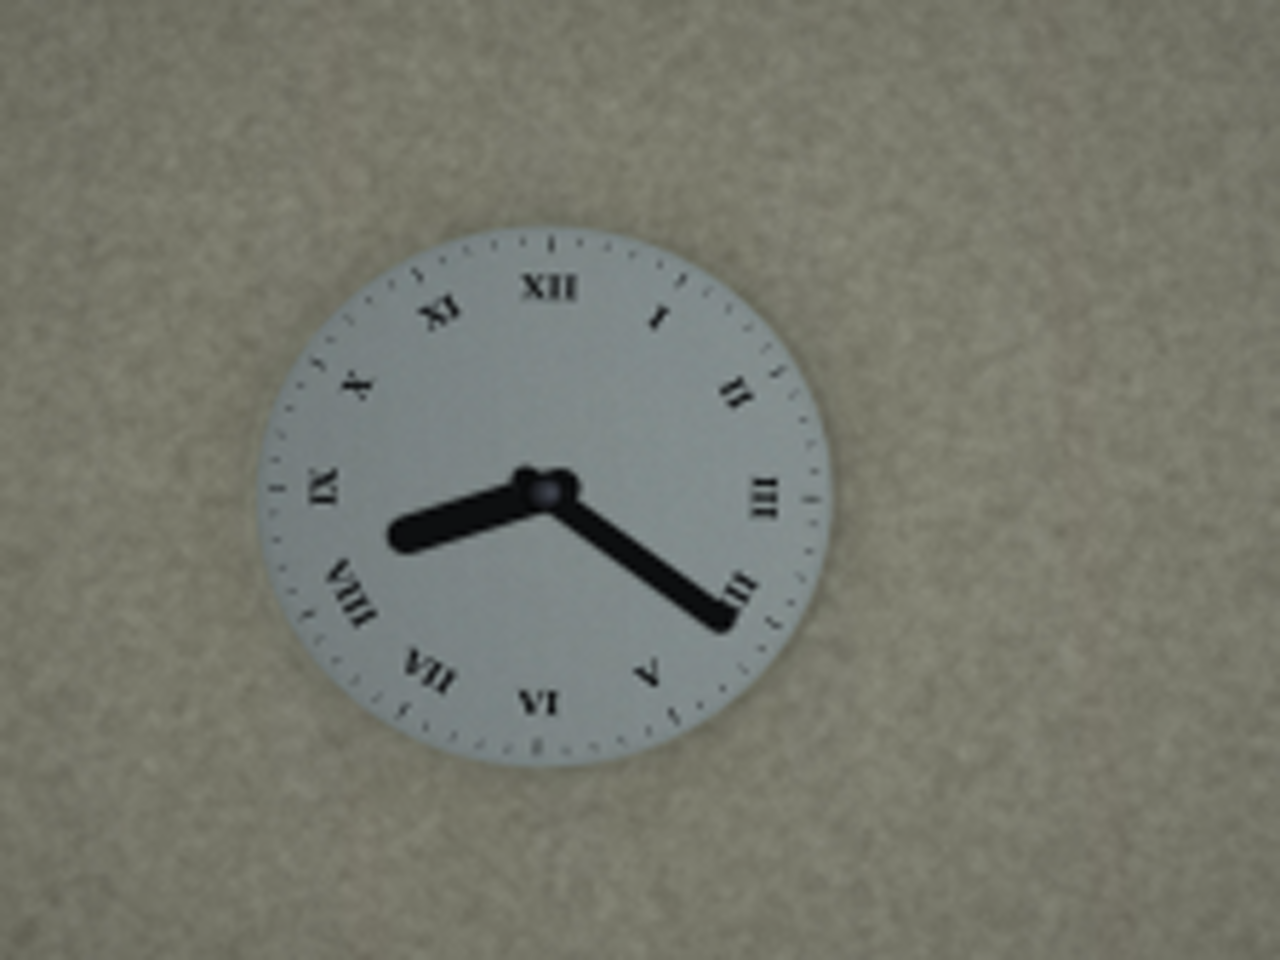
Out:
8 h 21 min
